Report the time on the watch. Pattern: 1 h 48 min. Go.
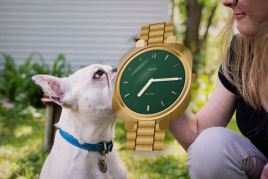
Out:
7 h 15 min
